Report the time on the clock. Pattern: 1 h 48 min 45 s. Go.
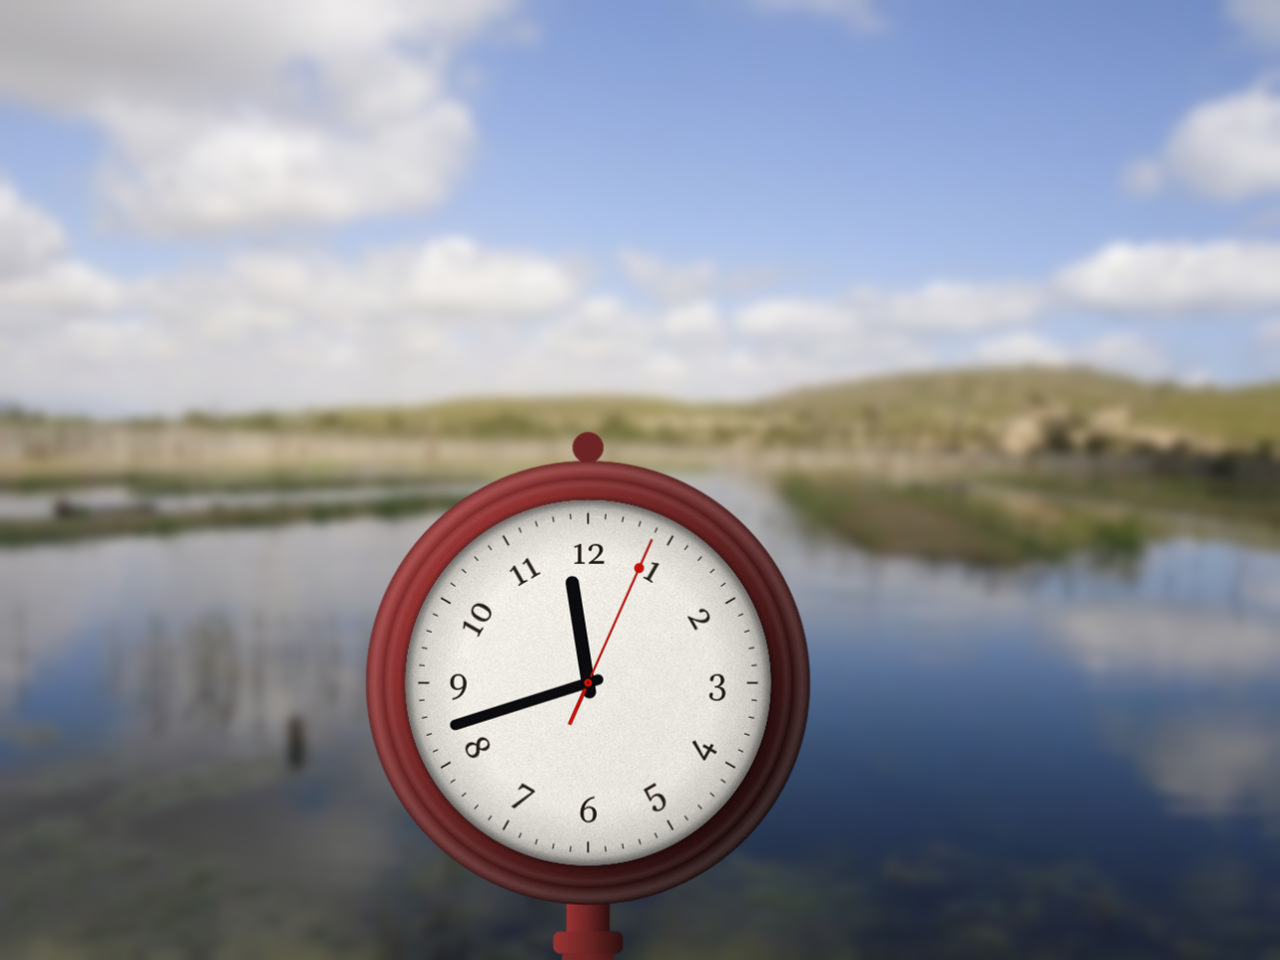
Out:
11 h 42 min 04 s
